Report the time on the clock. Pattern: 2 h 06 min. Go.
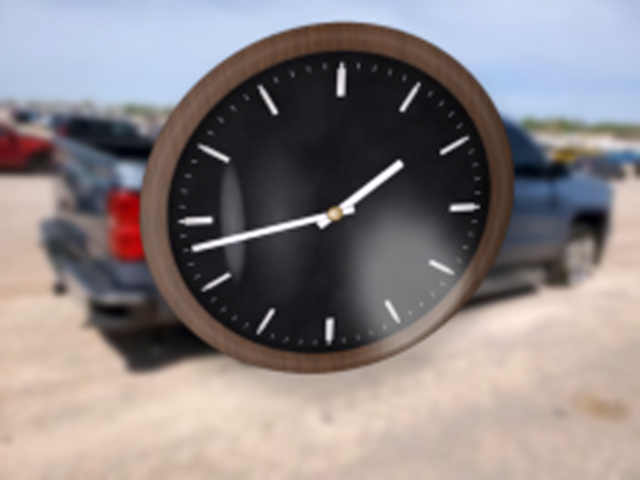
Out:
1 h 43 min
